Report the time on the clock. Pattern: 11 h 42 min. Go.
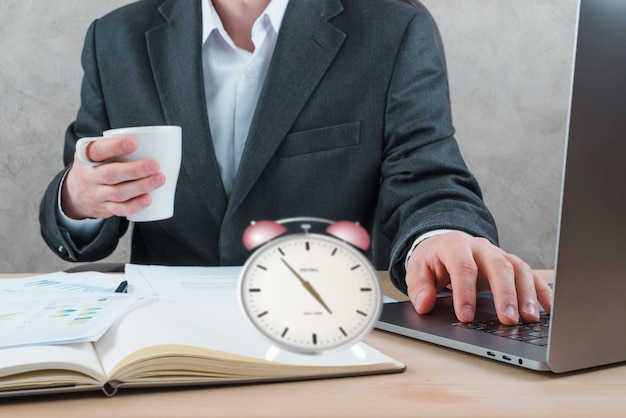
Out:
4 h 54 min
